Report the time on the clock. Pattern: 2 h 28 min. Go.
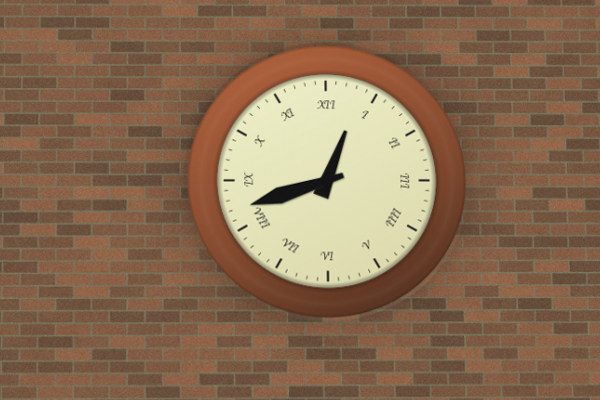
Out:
12 h 42 min
